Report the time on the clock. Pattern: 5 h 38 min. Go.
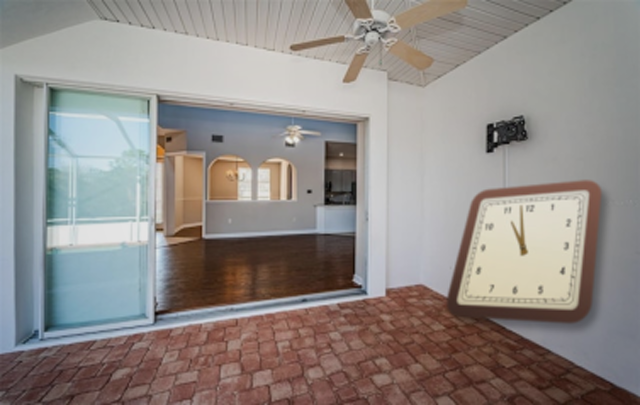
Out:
10 h 58 min
